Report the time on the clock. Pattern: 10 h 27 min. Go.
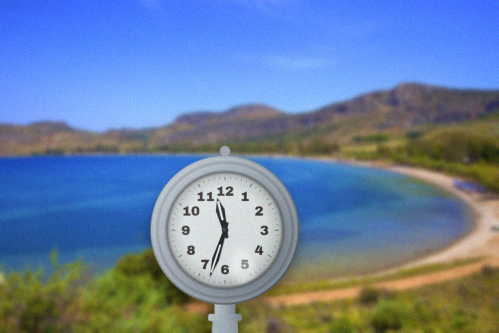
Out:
11 h 33 min
